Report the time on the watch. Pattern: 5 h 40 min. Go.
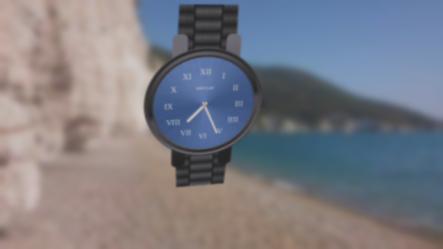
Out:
7 h 26 min
